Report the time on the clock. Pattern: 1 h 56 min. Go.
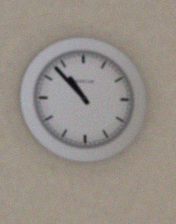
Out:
10 h 53 min
